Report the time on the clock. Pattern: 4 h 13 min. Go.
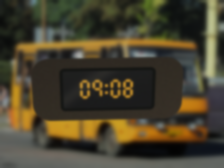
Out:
9 h 08 min
